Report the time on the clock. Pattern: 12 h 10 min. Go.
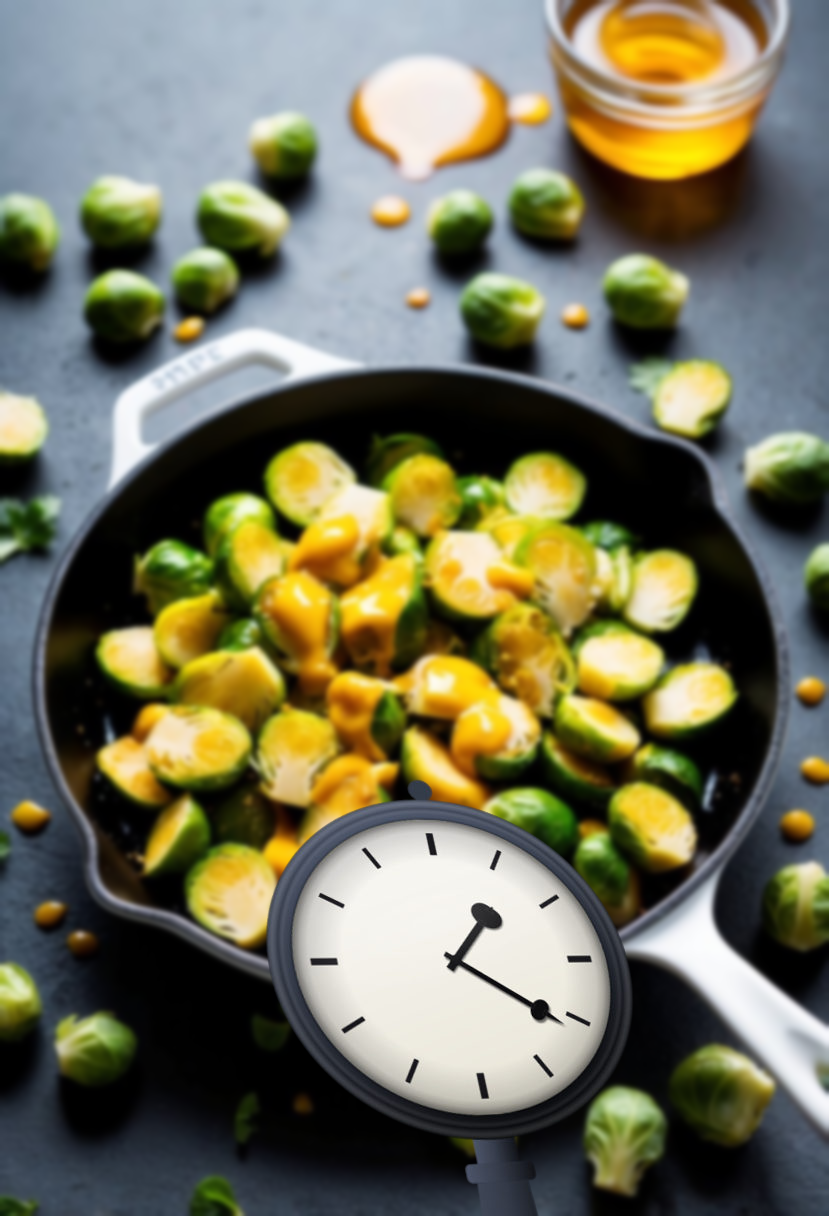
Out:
1 h 21 min
